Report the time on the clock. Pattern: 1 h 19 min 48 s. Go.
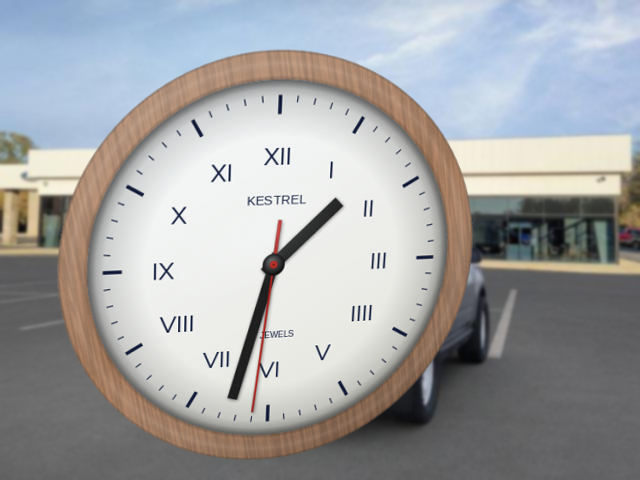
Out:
1 h 32 min 31 s
